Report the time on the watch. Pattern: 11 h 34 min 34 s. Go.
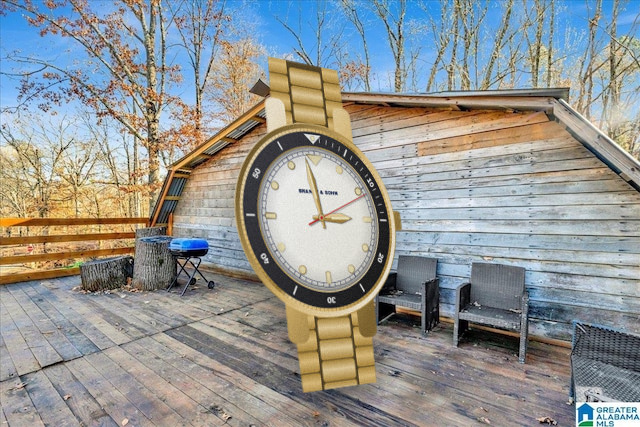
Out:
2 h 58 min 11 s
